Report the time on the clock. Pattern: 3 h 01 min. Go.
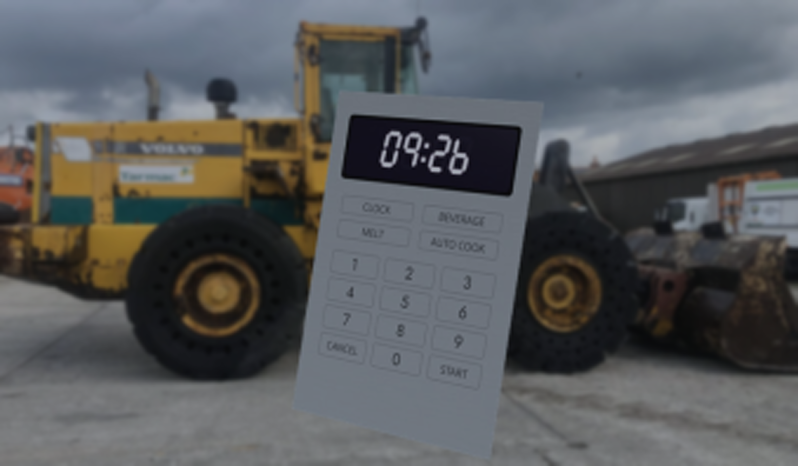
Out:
9 h 26 min
